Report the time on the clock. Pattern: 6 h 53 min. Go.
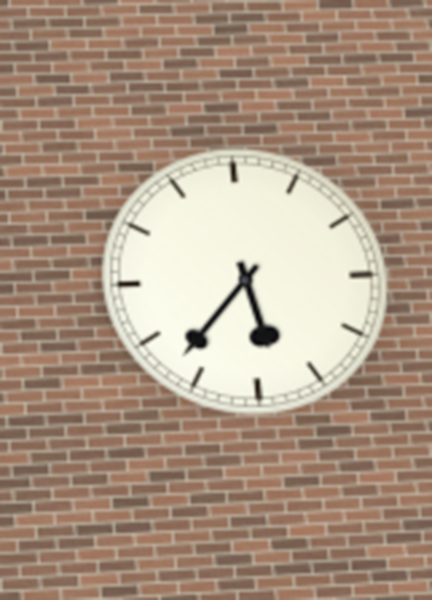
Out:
5 h 37 min
